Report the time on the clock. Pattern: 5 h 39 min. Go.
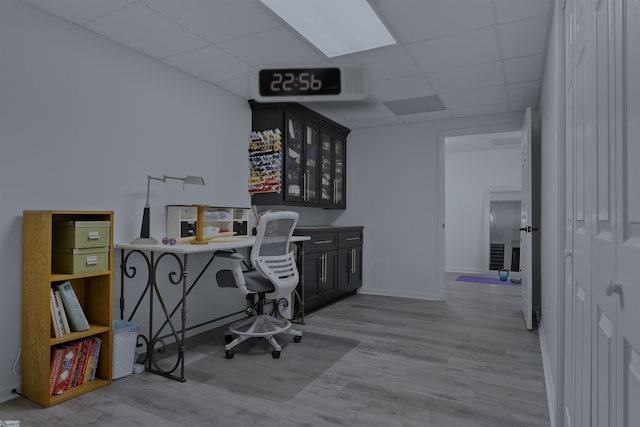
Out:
22 h 56 min
